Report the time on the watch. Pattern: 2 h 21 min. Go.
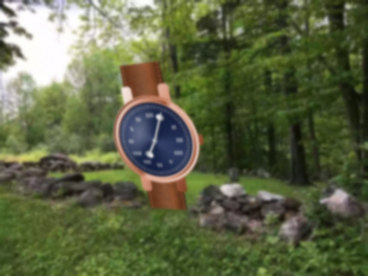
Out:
7 h 04 min
